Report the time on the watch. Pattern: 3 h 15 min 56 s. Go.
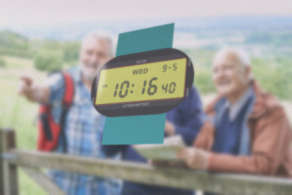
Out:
10 h 16 min 40 s
